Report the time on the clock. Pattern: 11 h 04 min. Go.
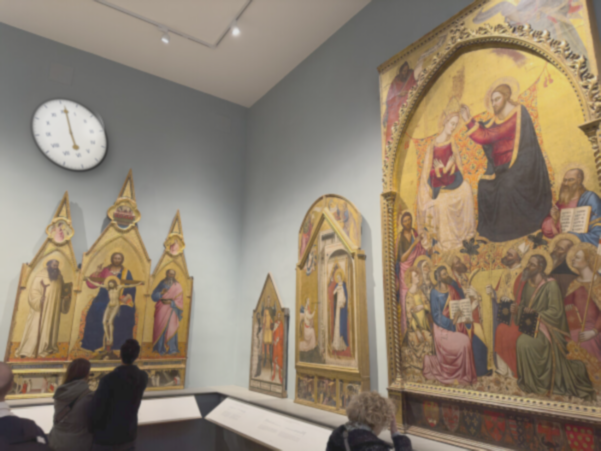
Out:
6 h 01 min
